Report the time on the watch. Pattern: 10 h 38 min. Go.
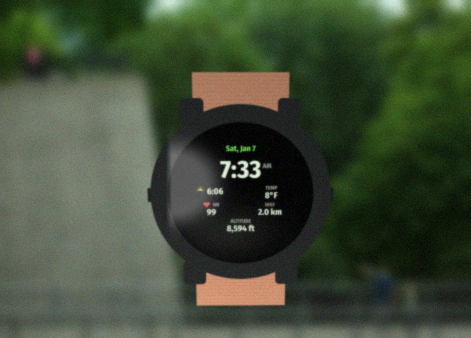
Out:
7 h 33 min
